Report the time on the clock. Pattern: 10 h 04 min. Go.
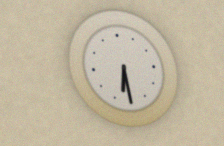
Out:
6 h 30 min
